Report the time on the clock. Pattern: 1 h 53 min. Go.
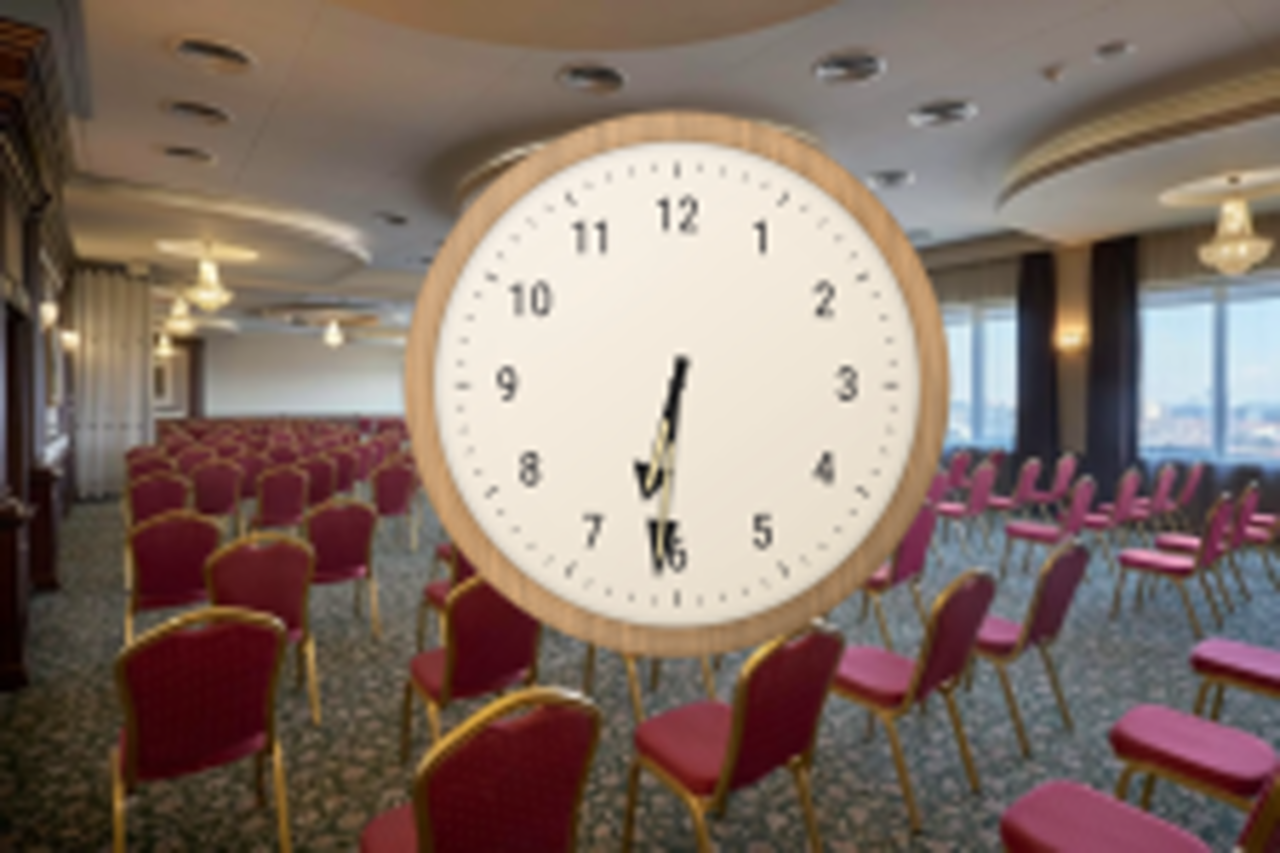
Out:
6 h 31 min
